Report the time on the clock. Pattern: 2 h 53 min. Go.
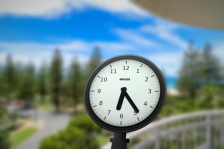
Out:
6 h 24 min
